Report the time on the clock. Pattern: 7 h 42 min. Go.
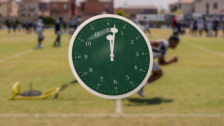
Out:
12 h 02 min
